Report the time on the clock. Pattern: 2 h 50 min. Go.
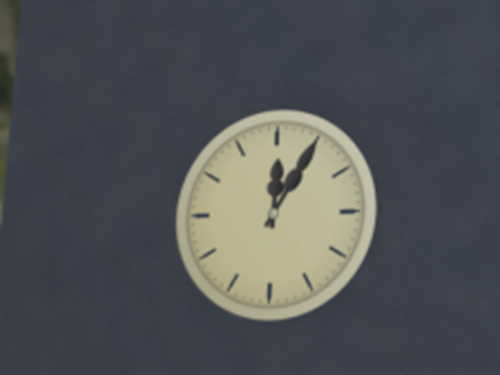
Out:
12 h 05 min
